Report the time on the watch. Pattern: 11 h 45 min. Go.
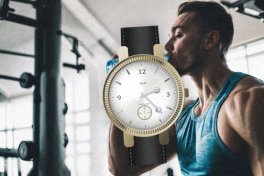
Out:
2 h 23 min
